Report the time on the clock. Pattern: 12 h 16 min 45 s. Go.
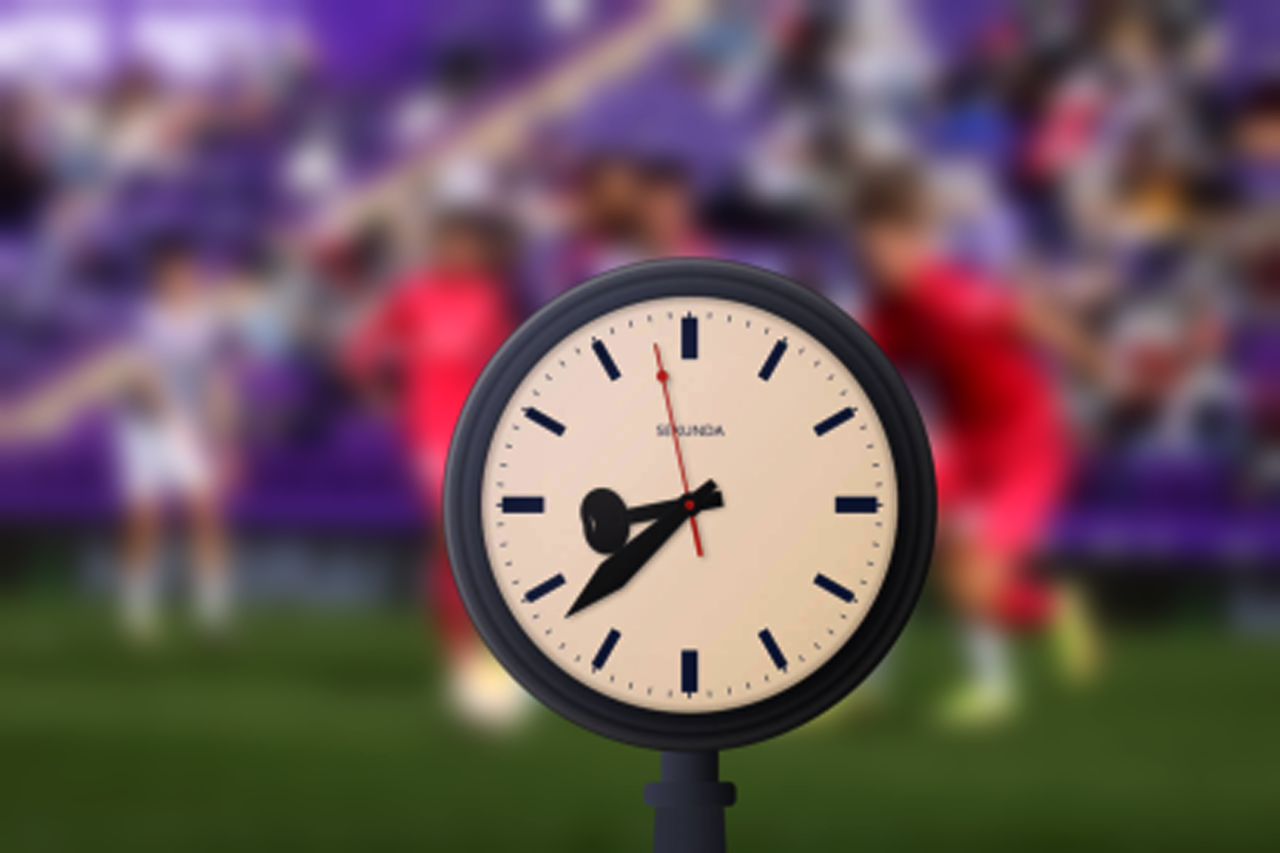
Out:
8 h 37 min 58 s
